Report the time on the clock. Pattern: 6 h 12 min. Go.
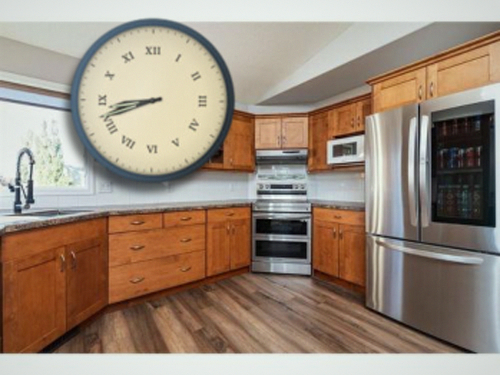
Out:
8 h 42 min
